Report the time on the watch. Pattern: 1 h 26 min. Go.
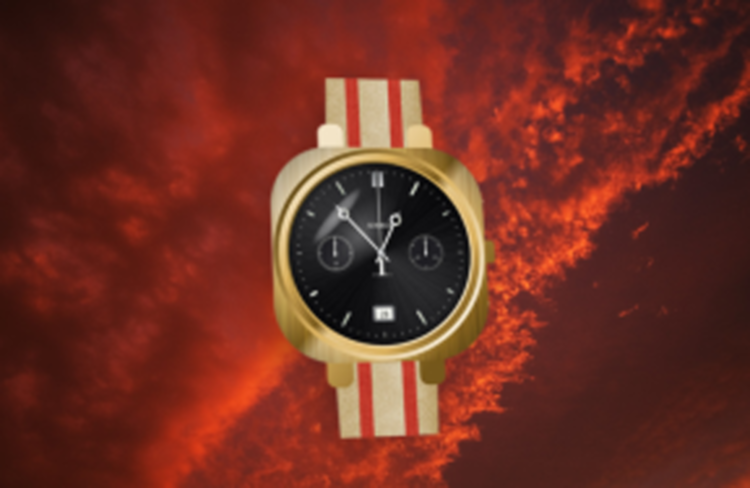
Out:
12 h 53 min
